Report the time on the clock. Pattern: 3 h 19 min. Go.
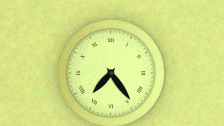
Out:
7 h 24 min
